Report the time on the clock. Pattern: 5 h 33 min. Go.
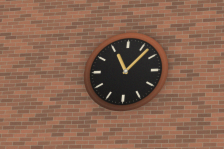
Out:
11 h 07 min
